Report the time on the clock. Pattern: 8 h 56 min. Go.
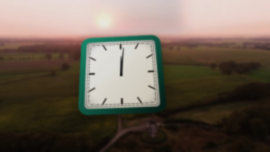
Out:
12 h 01 min
